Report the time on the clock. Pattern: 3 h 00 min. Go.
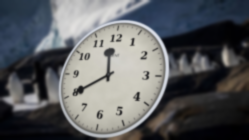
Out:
11 h 40 min
